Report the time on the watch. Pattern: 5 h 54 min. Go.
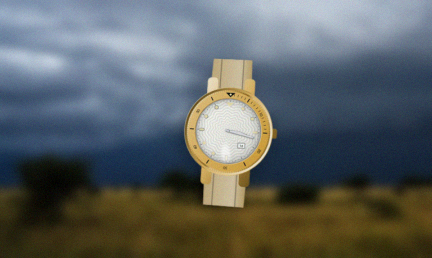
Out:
3 h 17 min
